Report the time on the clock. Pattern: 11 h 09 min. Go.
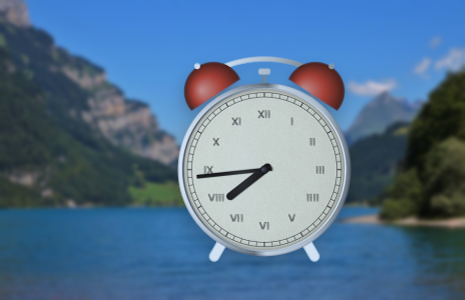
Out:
7 h 44 min
